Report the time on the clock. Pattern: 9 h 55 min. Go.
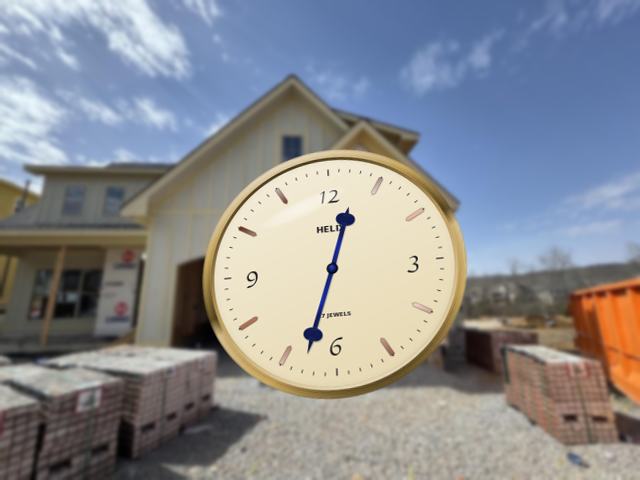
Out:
12 h 33 min
